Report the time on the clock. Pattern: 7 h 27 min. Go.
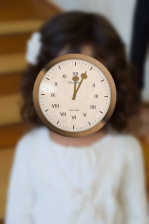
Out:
12 h 04 min
